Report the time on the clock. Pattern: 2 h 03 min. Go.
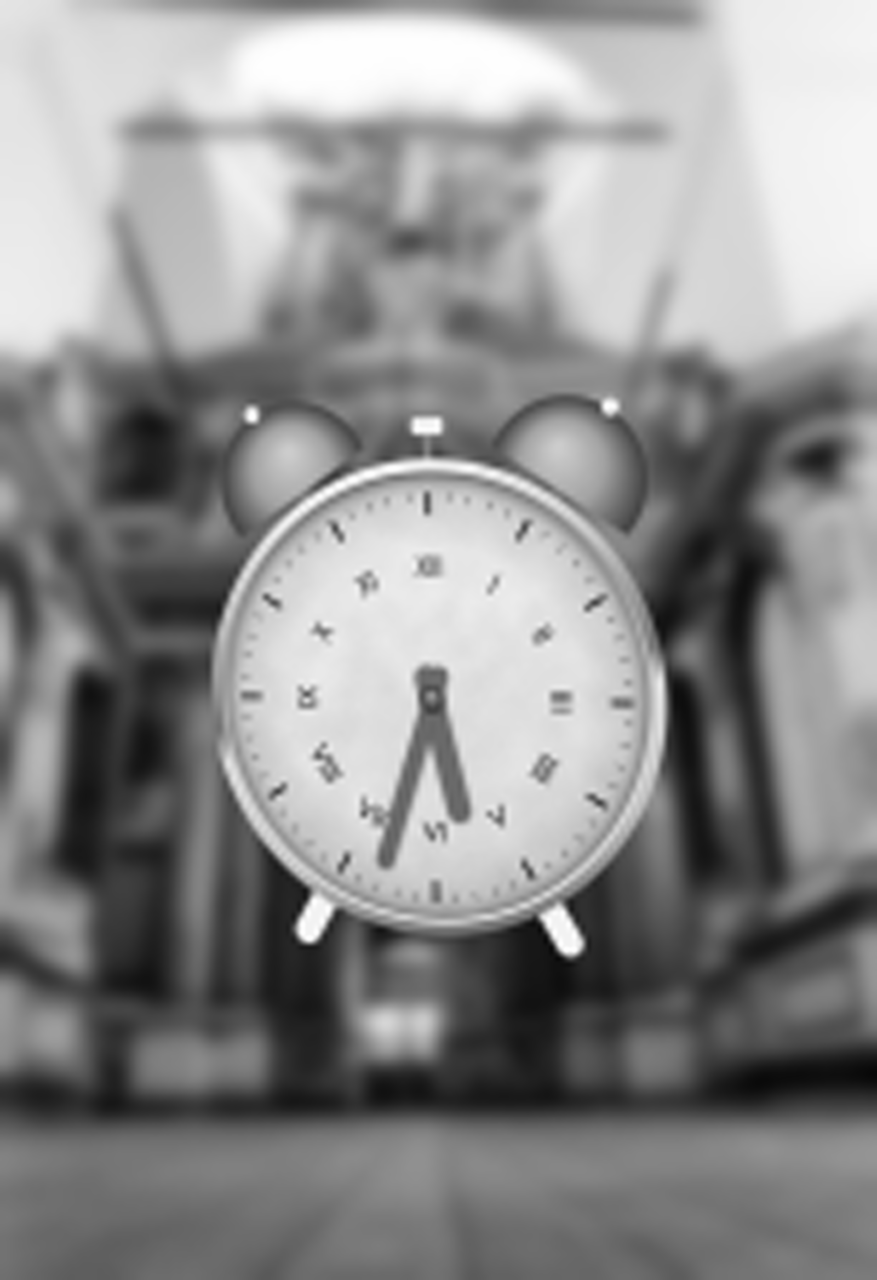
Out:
5 h 33 min
